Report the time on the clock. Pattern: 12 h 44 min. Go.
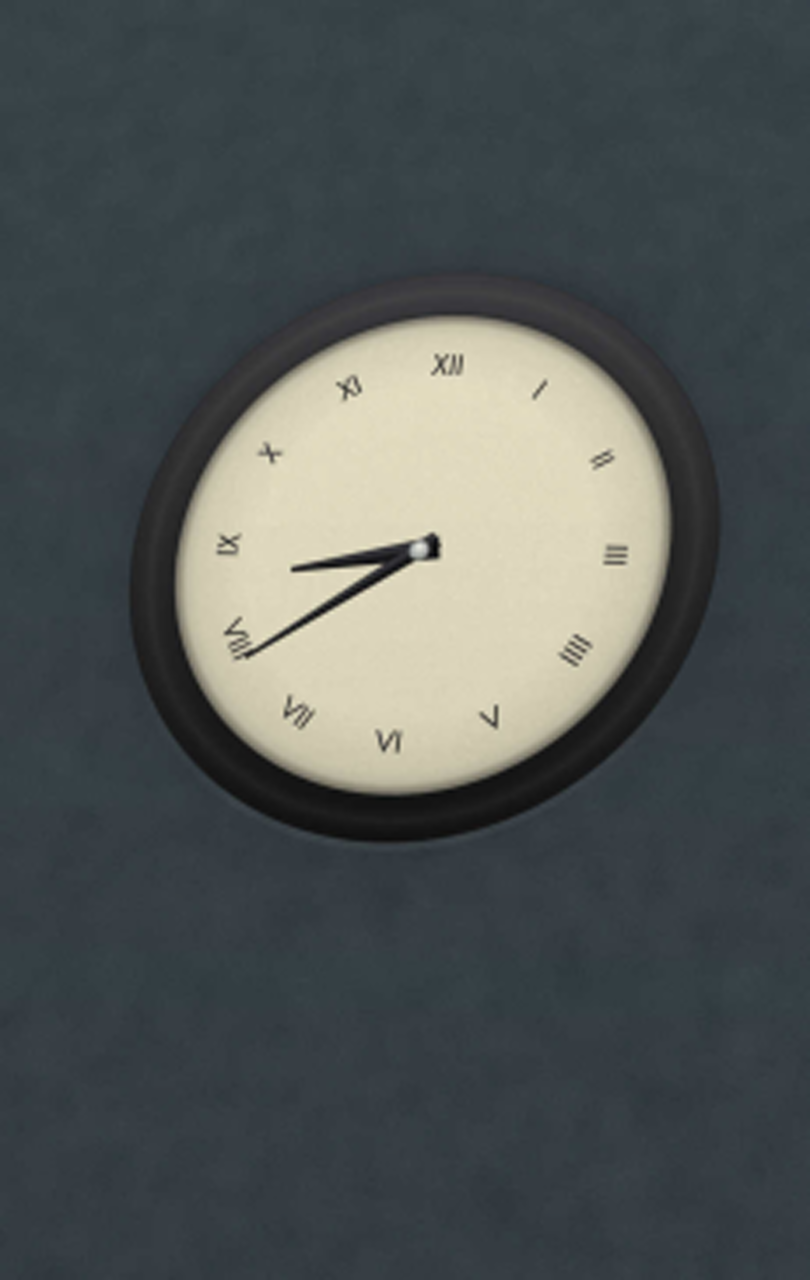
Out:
8 h 39 min
